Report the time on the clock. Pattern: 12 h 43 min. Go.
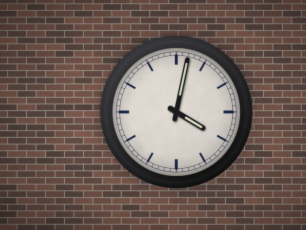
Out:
4 h 02 min
